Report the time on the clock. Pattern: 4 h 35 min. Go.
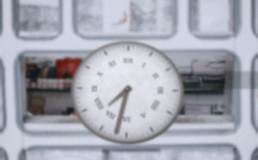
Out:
7 h 32 min
